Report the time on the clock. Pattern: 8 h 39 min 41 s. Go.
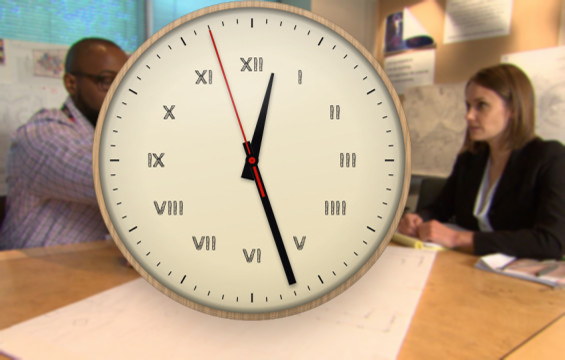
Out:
12 h 26 min 57 s
